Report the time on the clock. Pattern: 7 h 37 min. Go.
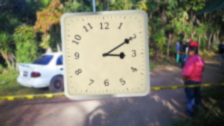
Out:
3 h 10 min
